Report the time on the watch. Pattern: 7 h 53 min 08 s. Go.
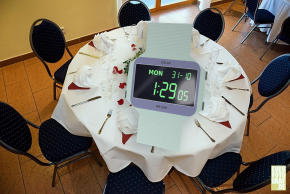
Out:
1 h 29 min 05 s
